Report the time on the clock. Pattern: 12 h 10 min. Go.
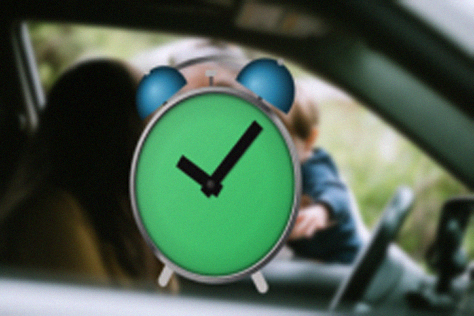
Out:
10 h 07 min
